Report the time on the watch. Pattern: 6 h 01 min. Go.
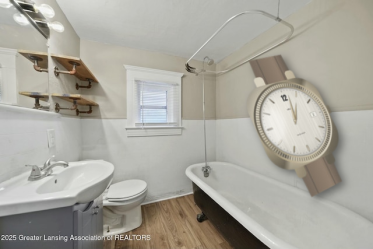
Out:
1 h 02 min
